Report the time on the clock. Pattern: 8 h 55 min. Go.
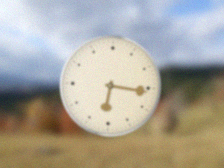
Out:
6 h 16 min
